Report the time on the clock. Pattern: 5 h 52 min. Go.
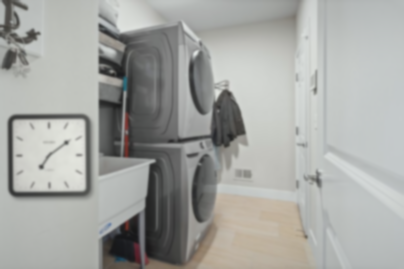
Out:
7 h 09 min
